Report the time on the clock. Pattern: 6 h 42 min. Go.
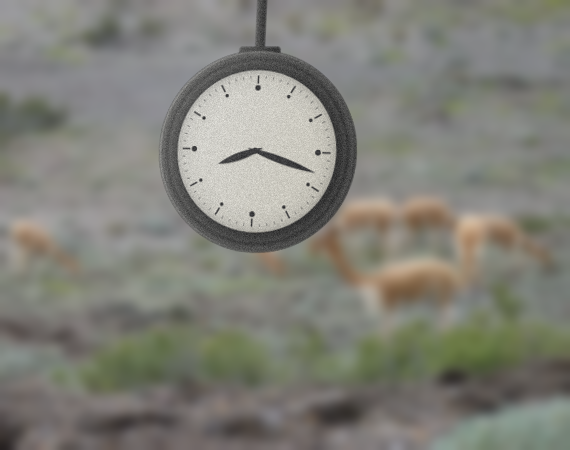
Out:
8 h 18 min
